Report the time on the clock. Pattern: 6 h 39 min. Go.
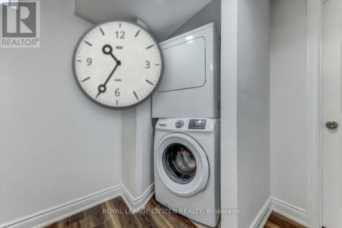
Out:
10 h 35 min
